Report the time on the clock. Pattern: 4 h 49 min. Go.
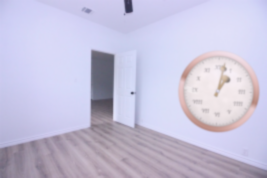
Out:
1 h 02 min
